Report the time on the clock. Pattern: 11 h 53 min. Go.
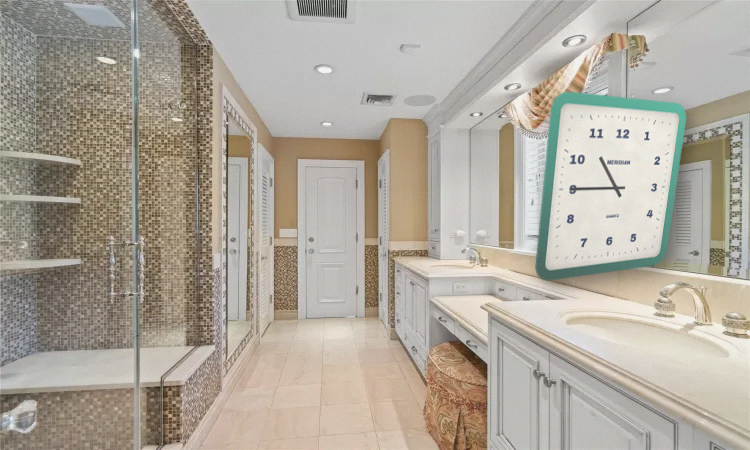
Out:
10 h 45 min
